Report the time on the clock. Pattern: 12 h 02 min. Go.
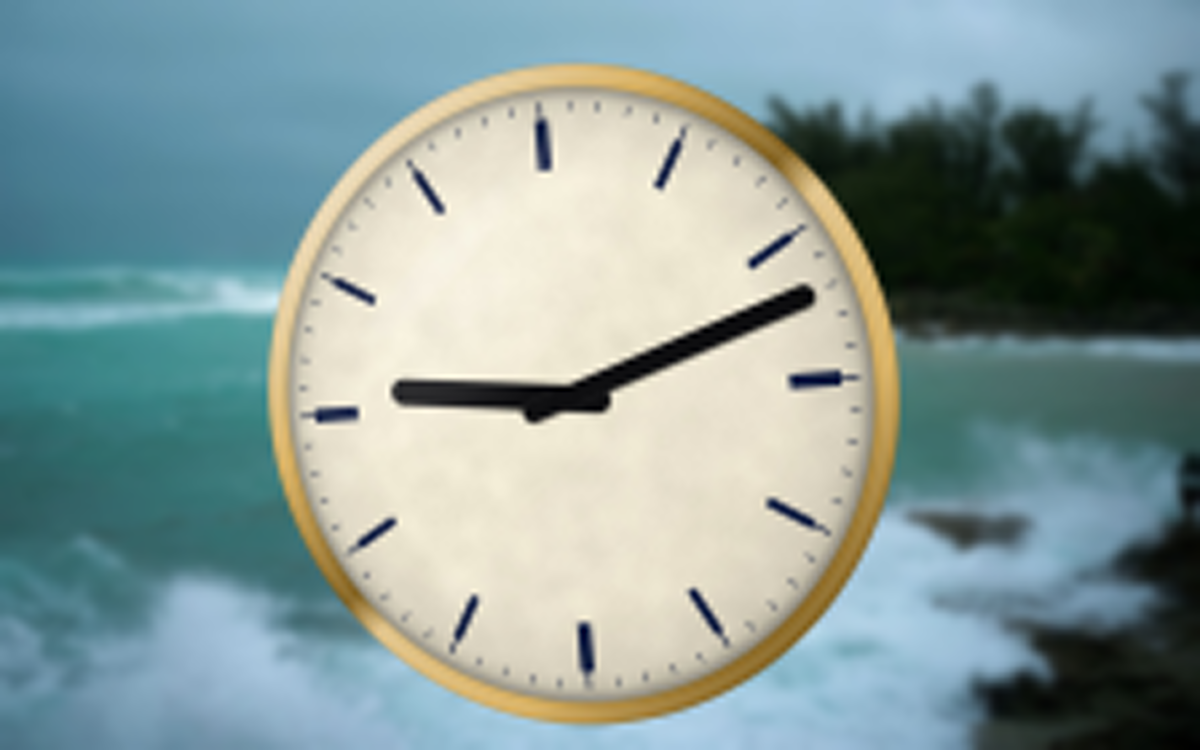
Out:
9 h 12 min
